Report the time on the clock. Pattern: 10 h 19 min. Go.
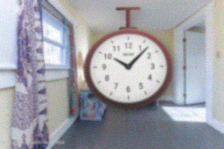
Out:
10 h 07 min
